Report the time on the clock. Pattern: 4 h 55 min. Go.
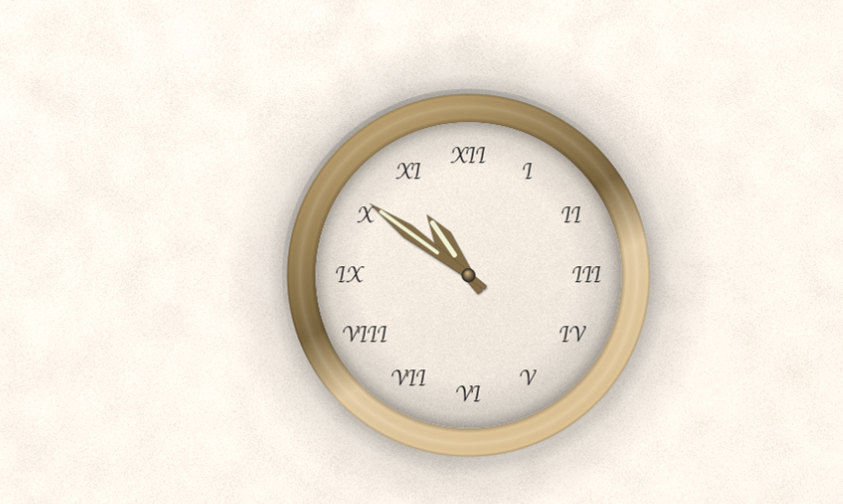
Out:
10 h 51 min
